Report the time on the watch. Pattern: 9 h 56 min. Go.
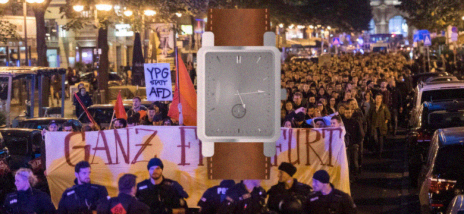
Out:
5 h 14 min
